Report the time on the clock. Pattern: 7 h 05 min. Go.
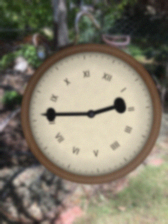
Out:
1 h 41 min
